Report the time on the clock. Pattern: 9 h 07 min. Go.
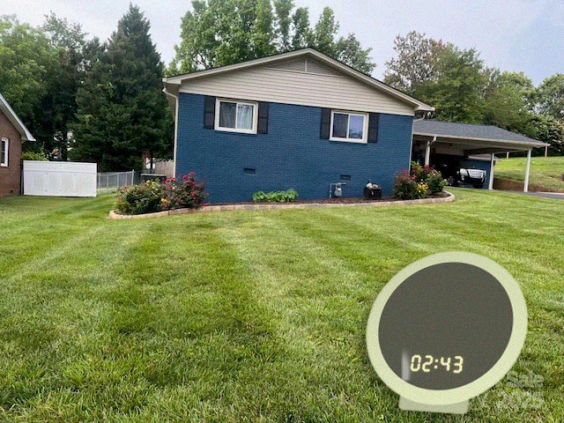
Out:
2 h 43 min
